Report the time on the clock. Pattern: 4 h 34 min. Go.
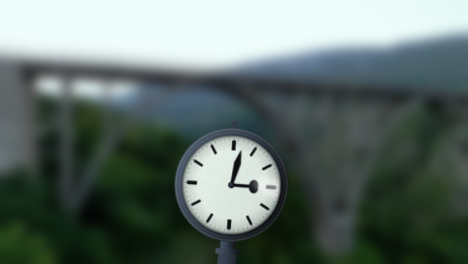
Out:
3 h 02 min
